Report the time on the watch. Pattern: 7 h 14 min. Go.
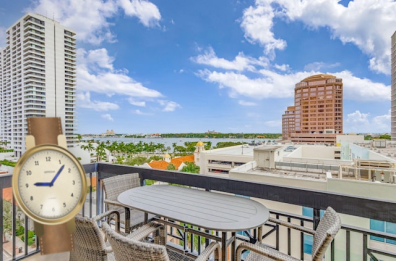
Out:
9 h 07 min
